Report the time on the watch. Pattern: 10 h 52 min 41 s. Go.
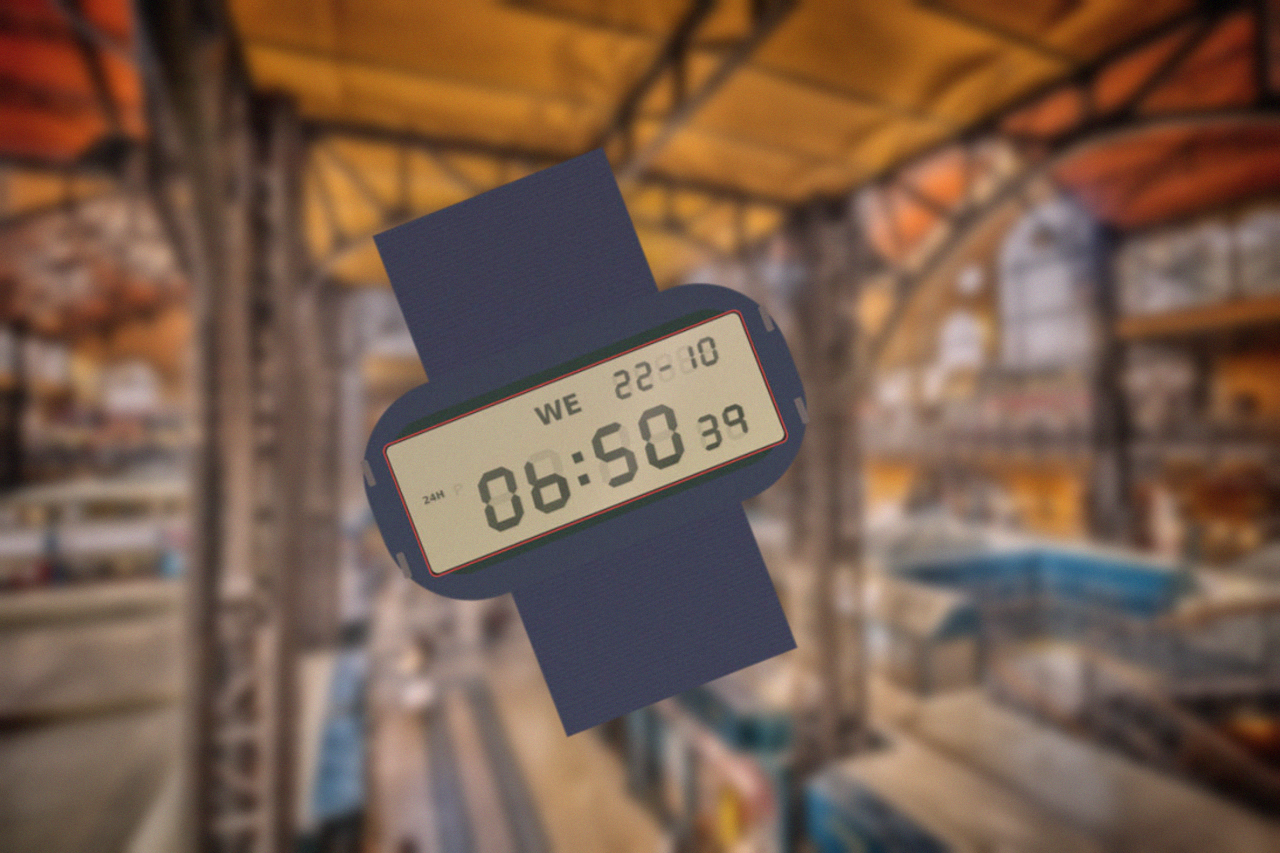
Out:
6 h 50 min 39 s
